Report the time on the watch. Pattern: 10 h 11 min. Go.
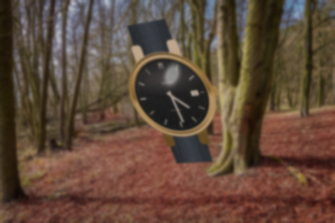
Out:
4 h 29 min
